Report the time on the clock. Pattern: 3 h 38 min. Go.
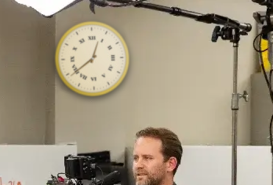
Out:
12 h 39 min
